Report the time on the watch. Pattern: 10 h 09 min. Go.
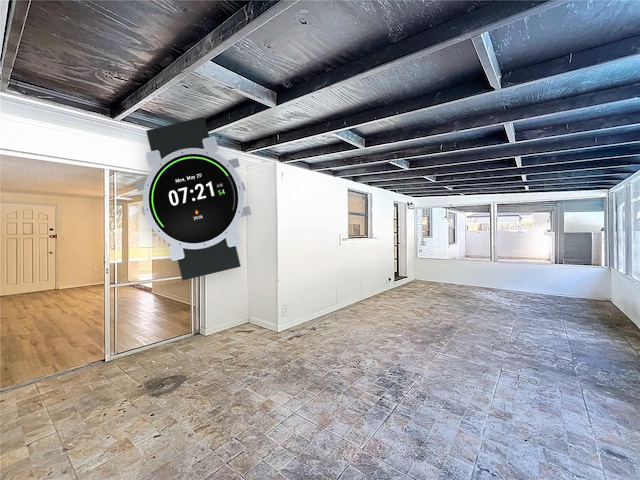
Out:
7 h 21 min
